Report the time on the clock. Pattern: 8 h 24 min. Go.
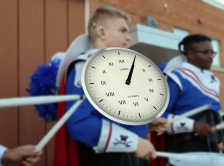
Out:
1 h 05 min
